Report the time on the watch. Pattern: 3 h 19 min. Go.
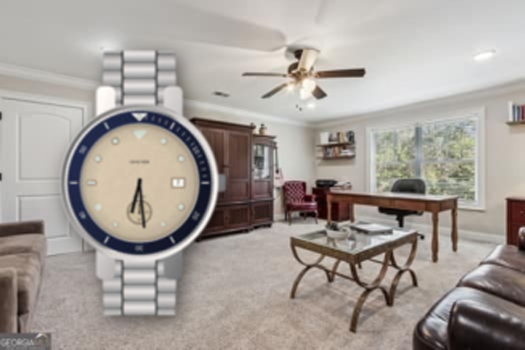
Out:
6 h 29 min
